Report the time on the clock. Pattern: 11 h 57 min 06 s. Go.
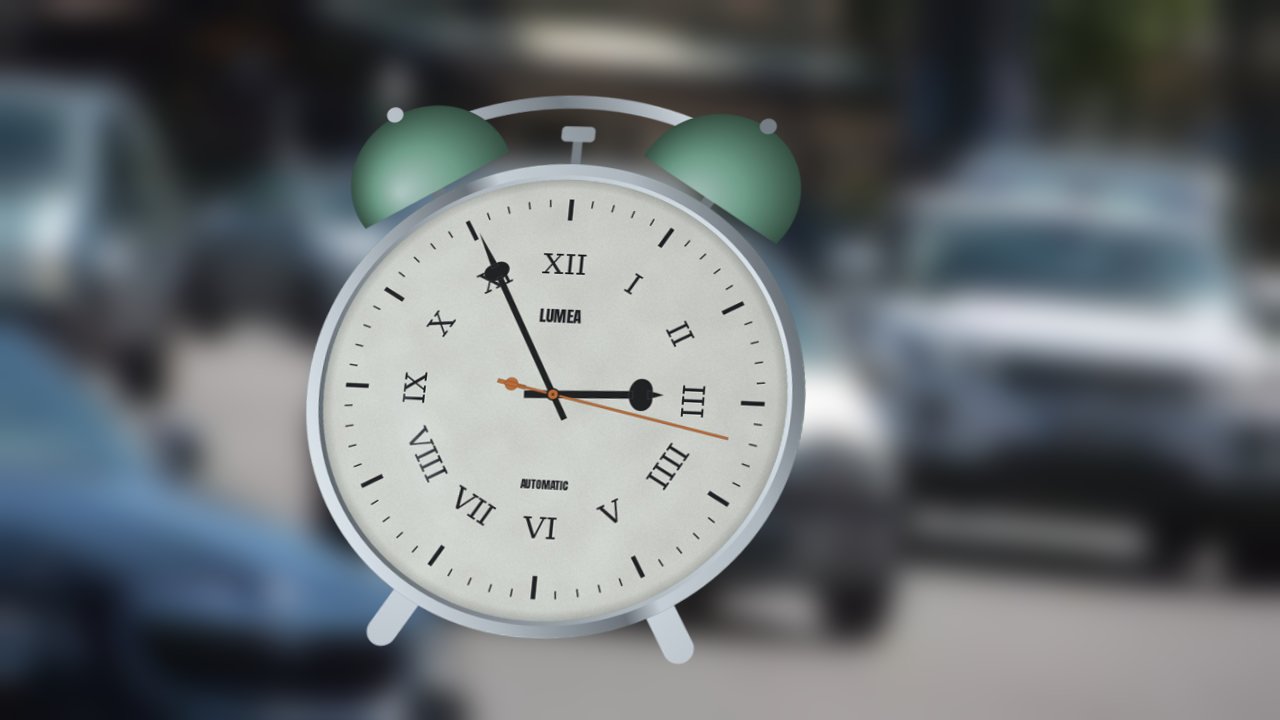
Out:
2 h 55 min 17 s
